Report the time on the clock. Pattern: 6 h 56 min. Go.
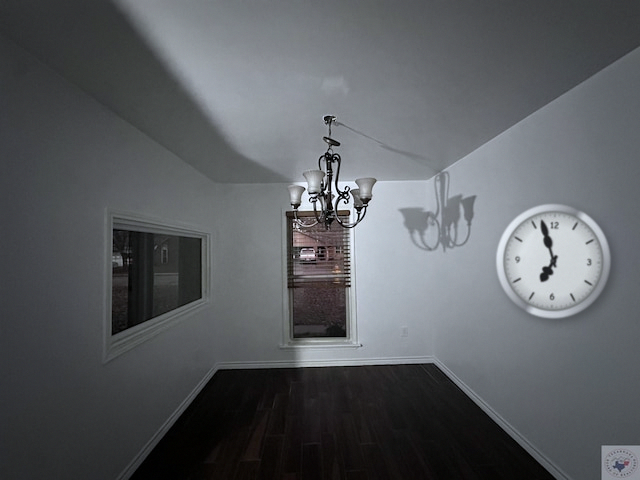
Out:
6 h 57 min
